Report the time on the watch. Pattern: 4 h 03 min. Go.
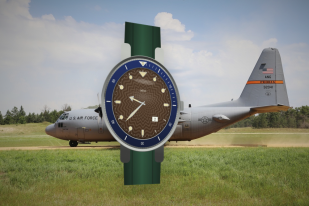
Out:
9 h 38 min
